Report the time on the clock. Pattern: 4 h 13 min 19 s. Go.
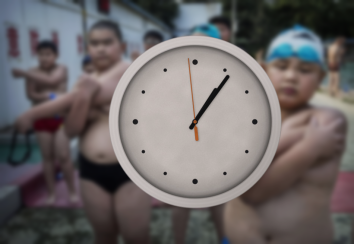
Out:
1 h 05 min 59 s
